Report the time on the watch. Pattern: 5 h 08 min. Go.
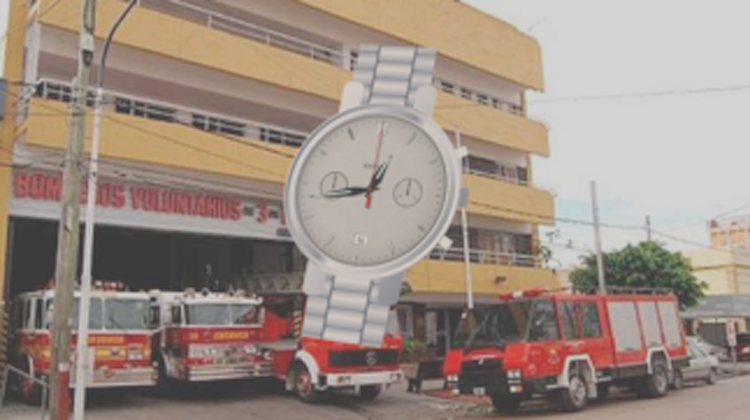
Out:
12 h 43 min
